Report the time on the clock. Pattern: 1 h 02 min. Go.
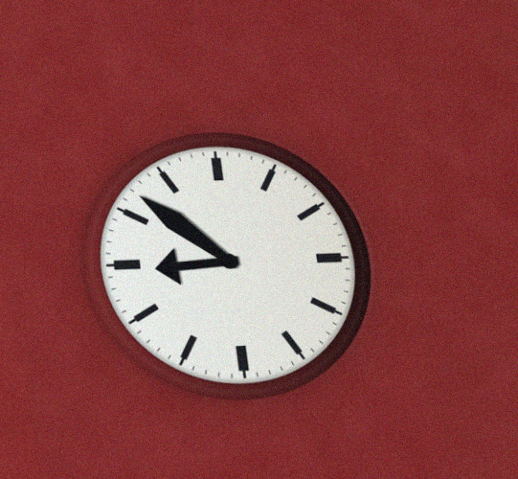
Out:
8 h 52 min
